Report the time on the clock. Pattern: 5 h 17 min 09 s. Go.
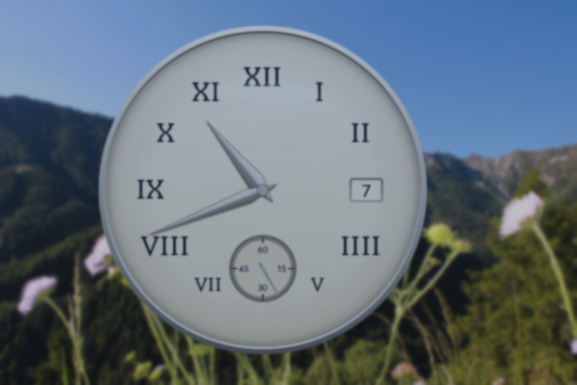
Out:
10 h 41 min 25 s
